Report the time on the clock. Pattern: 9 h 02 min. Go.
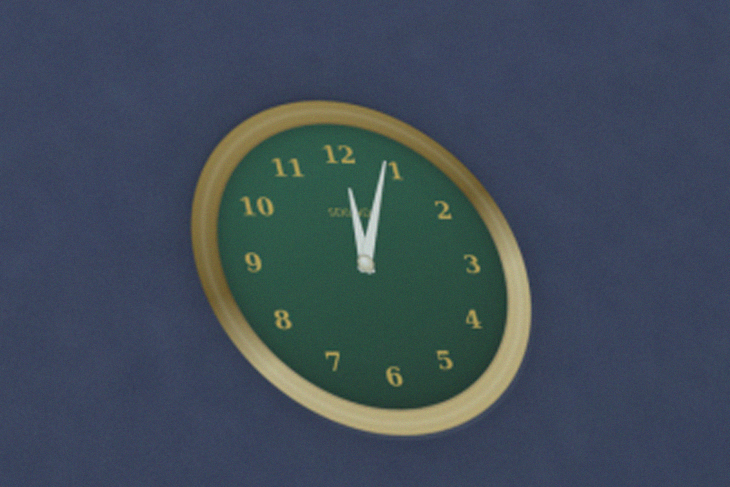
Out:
12 h 04 min
